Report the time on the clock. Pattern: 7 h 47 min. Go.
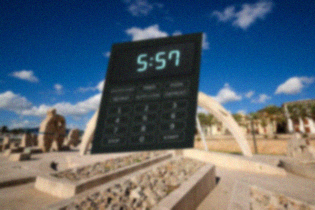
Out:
5 h 57 min
